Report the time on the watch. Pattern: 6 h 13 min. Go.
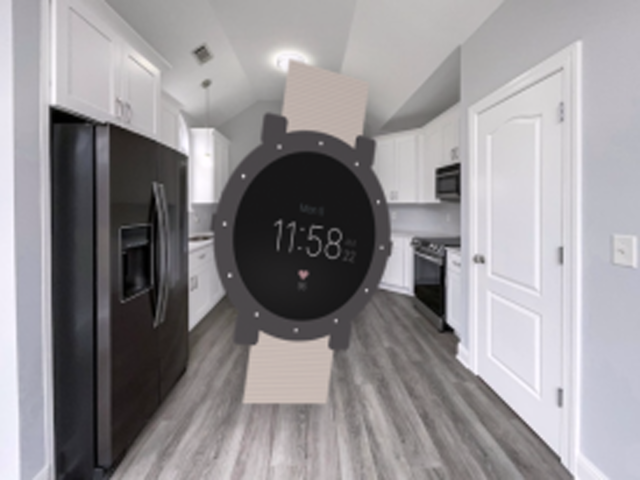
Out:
11 h 58 min
